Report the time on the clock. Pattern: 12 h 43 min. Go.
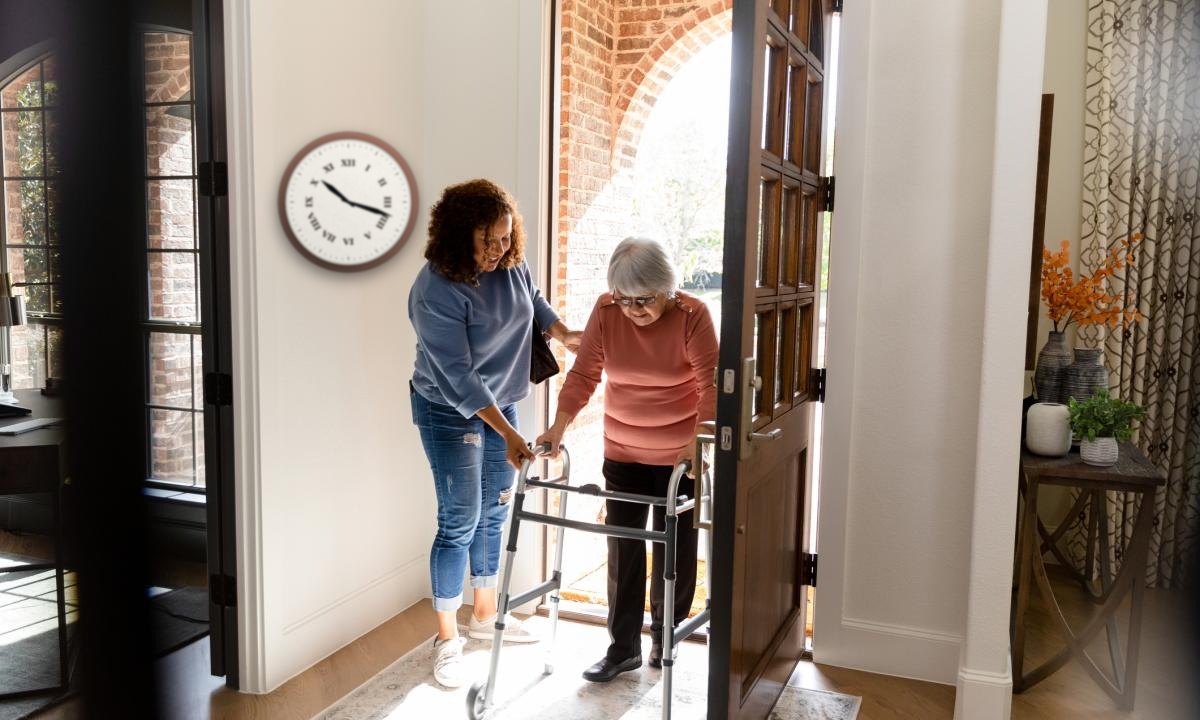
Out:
10 h 18 min
